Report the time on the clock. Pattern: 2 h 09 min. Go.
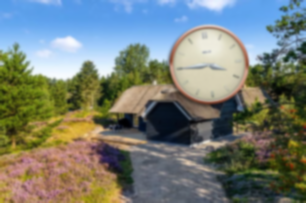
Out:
3 h 45 min
